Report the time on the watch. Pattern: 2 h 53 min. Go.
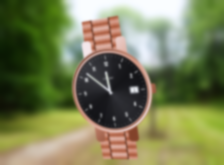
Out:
11 h 52 min
